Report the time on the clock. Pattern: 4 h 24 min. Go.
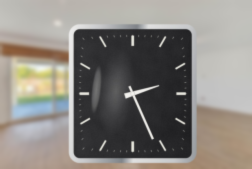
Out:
2 h 26 min
